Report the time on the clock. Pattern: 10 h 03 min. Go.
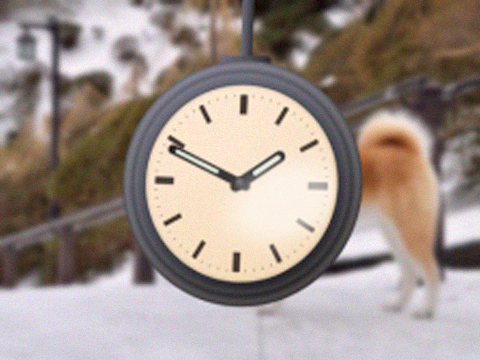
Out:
1 h 49 min
